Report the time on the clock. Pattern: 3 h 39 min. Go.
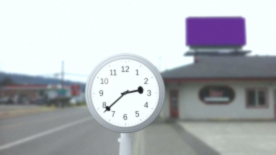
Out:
2 h 38 min
